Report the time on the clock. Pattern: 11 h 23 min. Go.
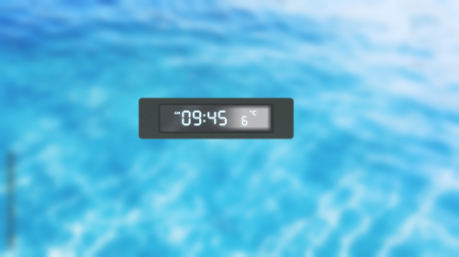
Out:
9 h 45 min
